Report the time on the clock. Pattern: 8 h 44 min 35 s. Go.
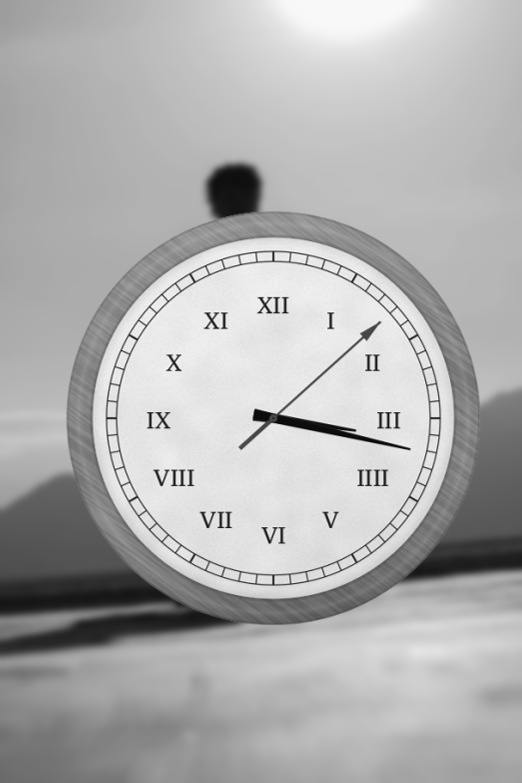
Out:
3 h 17 min 08 s
